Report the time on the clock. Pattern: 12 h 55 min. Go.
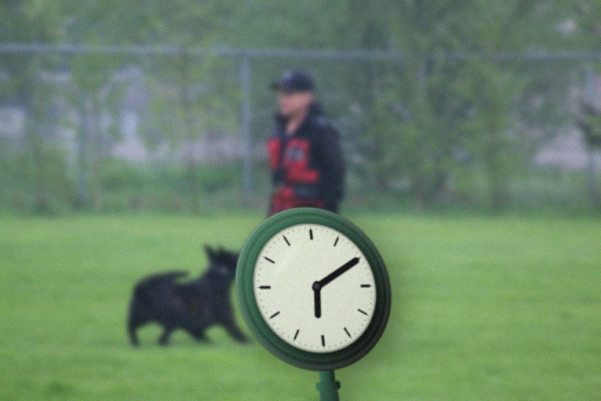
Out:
6 h 10 min
